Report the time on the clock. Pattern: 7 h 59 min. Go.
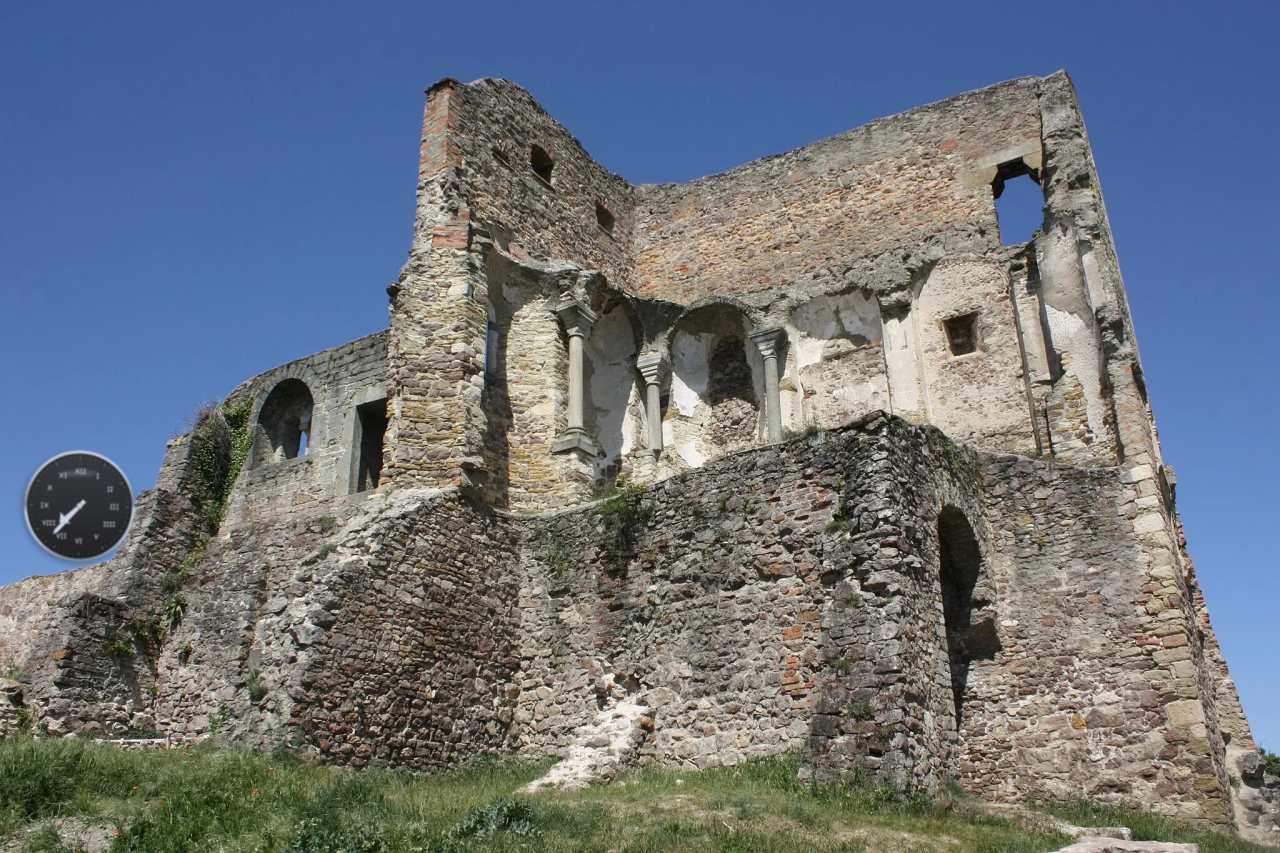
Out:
7 h 37 min
